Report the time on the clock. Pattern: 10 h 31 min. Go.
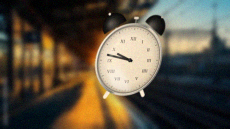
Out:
9 h 47 min
